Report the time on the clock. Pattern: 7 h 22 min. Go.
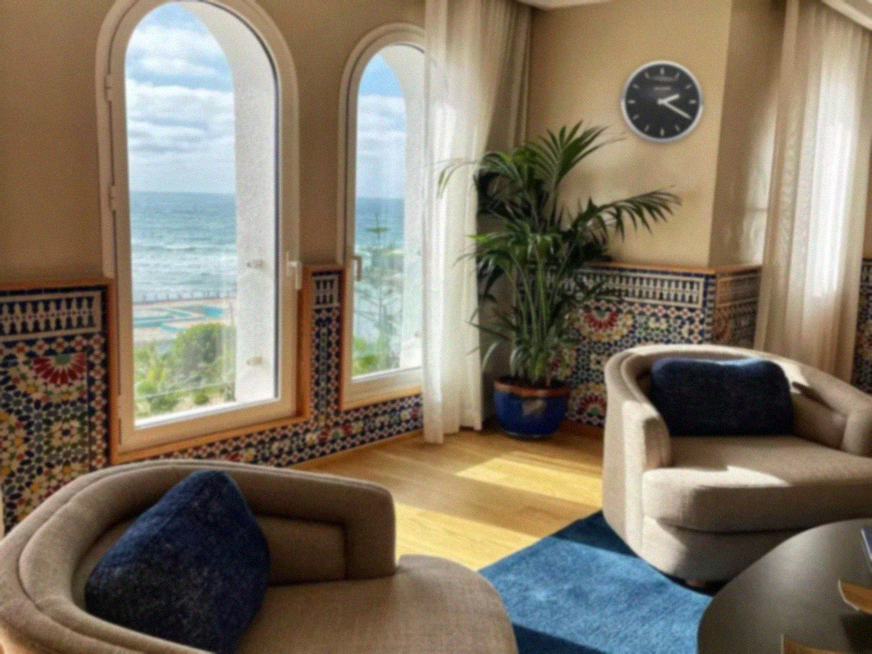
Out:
2 h 20 min
